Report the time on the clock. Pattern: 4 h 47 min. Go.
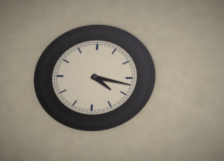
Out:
4 h 17 min
